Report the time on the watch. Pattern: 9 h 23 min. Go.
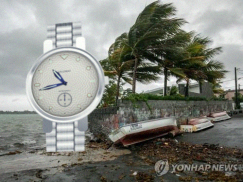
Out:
10 h 43 min
